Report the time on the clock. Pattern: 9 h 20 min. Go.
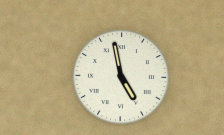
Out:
4 h 58 min
